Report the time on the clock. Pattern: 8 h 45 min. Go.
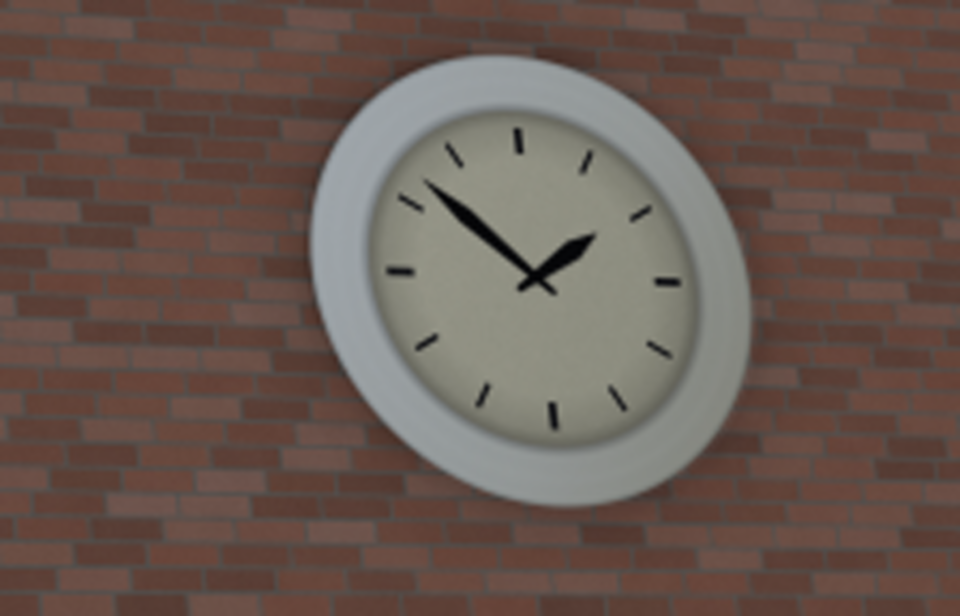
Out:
1 h 52 min
